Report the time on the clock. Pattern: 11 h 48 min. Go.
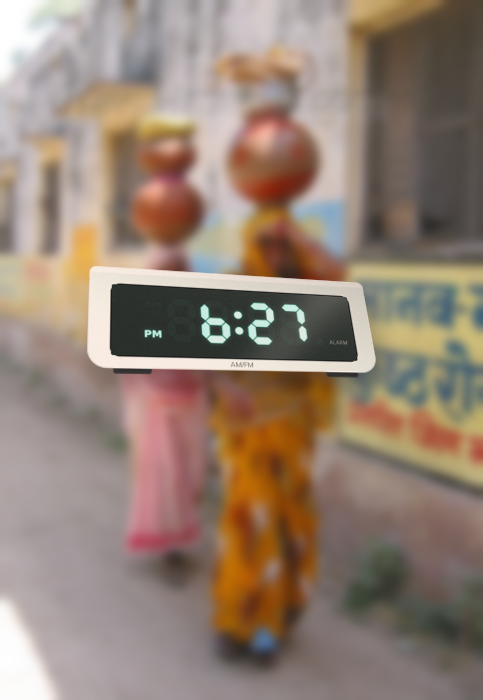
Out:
6 h 27 min
